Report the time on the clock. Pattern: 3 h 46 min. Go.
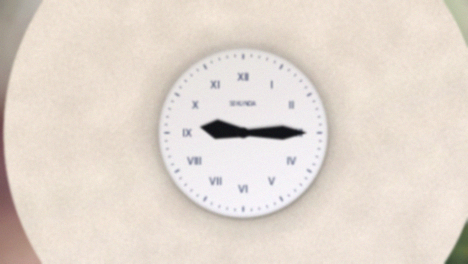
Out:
9 h 15 min
